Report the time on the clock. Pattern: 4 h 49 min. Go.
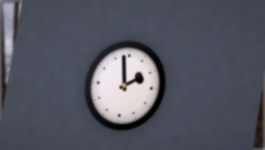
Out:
1 h 58 min
